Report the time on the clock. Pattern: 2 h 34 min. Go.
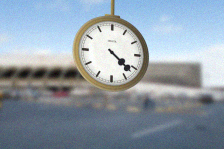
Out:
4 h 22 min
